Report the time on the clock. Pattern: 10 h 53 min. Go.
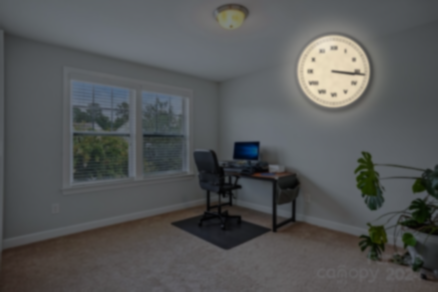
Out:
3 h 16 min
